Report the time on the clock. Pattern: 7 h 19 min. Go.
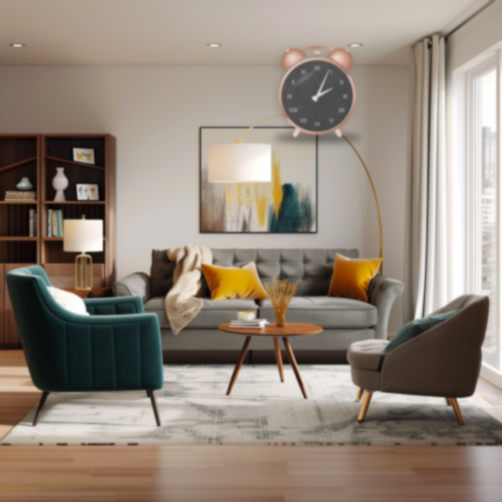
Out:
2 h 04 min
